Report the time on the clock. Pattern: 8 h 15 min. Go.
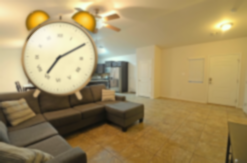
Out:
7 h 10 min
